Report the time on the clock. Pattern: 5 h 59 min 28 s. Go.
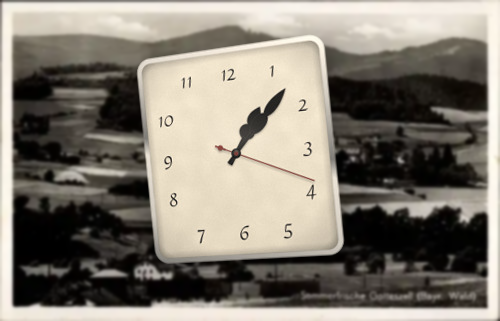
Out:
1 h 07 min 19 s
